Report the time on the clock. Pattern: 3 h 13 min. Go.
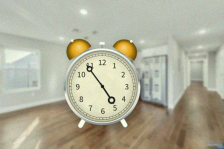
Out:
4 h 54 min
